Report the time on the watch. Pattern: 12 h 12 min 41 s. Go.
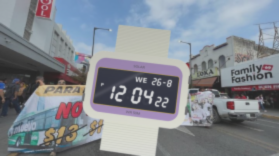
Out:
12 h 04 min 22 s
